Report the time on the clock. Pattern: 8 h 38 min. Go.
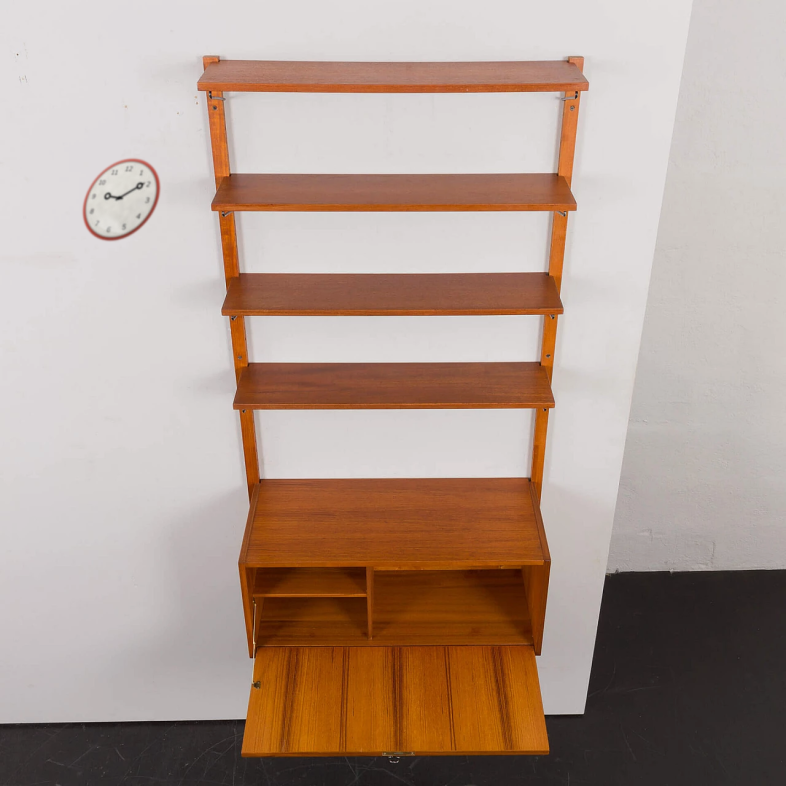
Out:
9 h 09 min
